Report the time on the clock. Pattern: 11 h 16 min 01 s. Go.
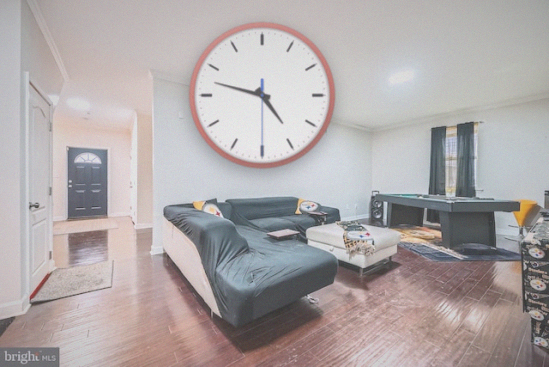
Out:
4 h 47 min 30 s
